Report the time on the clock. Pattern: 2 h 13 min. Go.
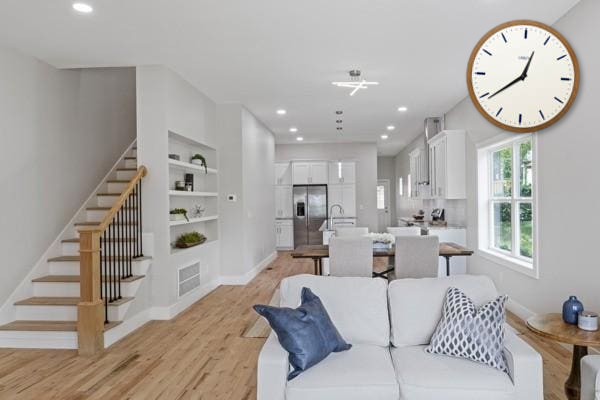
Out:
12 h 39 min
